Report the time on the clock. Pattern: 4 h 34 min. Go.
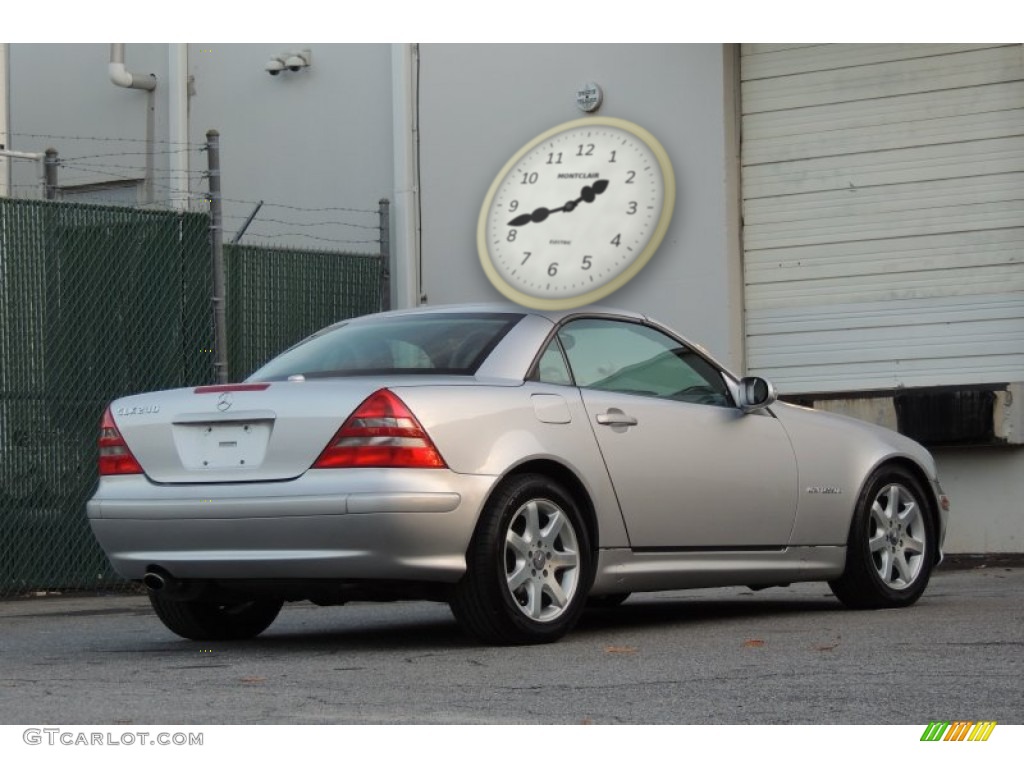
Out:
1 h 42 min
